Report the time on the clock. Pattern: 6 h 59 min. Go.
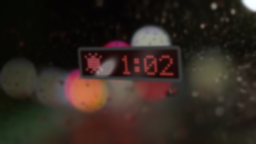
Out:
1 h 02 min
